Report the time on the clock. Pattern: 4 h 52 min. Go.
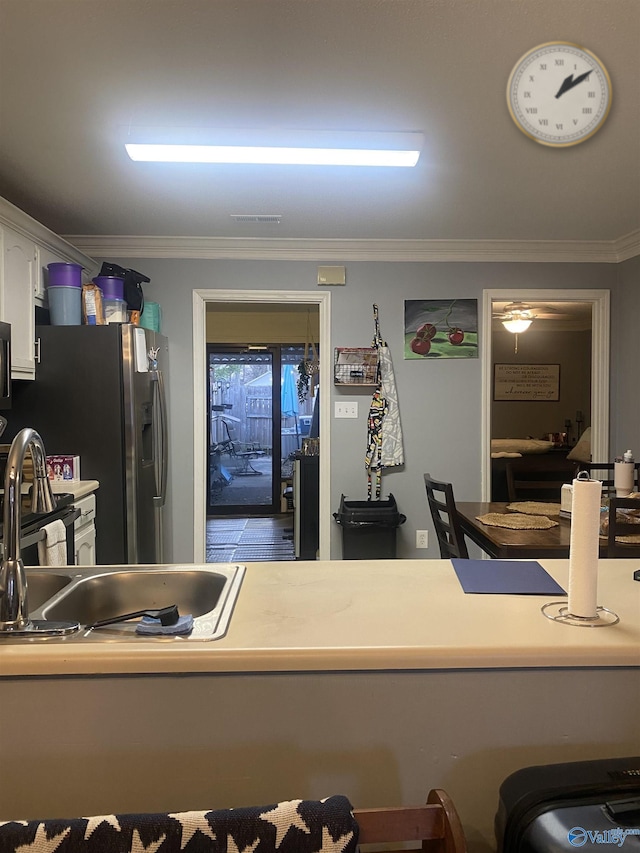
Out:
1 h 09 min
